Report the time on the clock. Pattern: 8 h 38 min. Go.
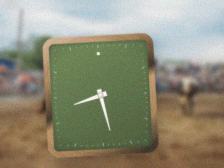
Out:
8 h 28 min
